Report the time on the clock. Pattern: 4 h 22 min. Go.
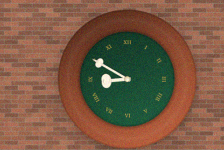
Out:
8 h 50 min
